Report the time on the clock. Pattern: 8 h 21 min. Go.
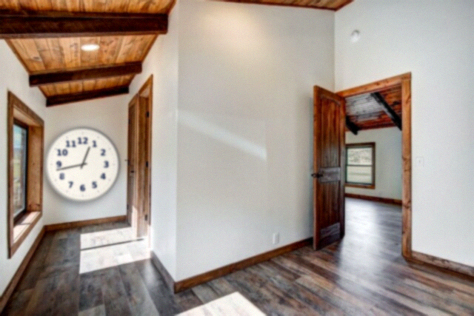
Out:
12 h 43 min
